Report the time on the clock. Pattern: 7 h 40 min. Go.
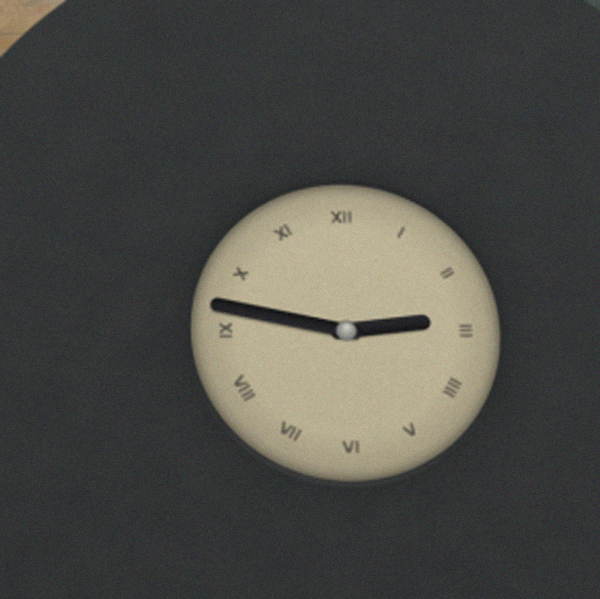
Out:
2 h 47 min
